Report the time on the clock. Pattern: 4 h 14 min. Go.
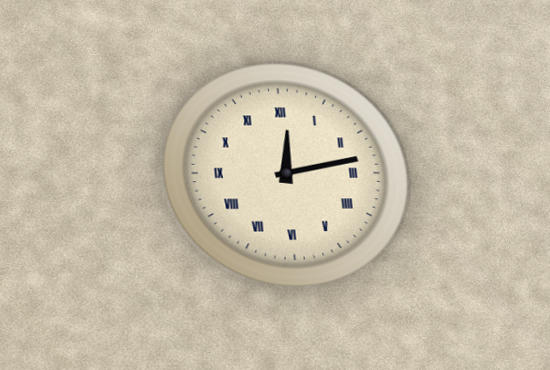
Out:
12 h 13 min
